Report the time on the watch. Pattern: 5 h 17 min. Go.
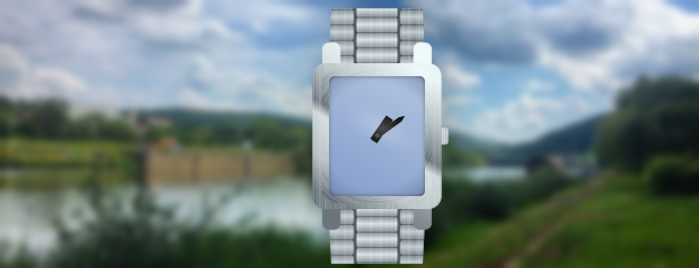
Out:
1 h 09 min
